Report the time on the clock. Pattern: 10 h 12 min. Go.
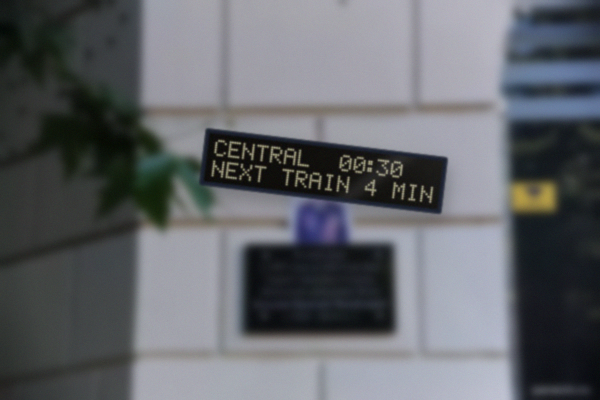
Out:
0 h 30 min
